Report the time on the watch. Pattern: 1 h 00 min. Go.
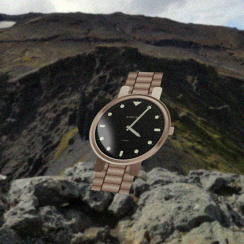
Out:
4 h 05 min
